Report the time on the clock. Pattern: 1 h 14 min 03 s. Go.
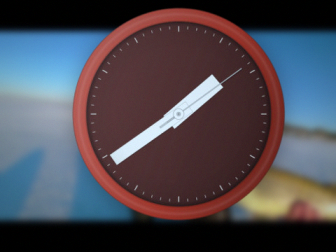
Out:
1 h 39 min 09 s
